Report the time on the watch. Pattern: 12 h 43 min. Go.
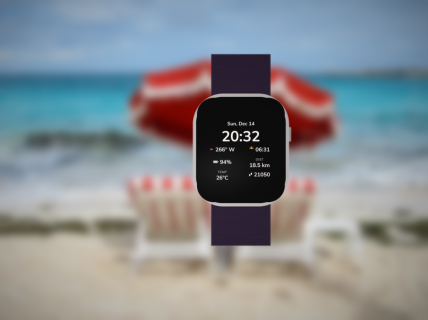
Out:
20 h 32 min
